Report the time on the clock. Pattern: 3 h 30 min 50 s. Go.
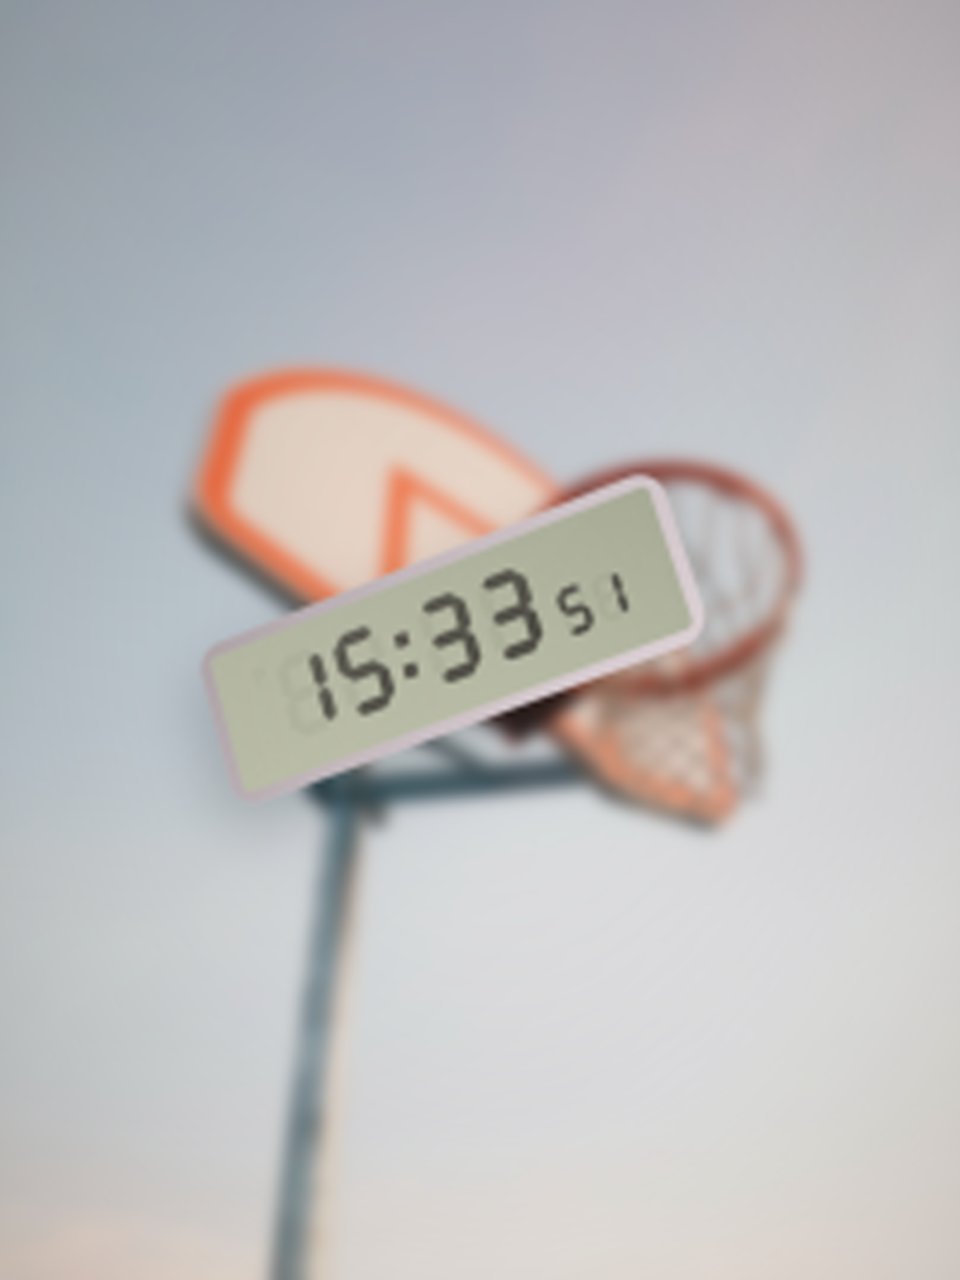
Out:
15 h 33 min 51 s
